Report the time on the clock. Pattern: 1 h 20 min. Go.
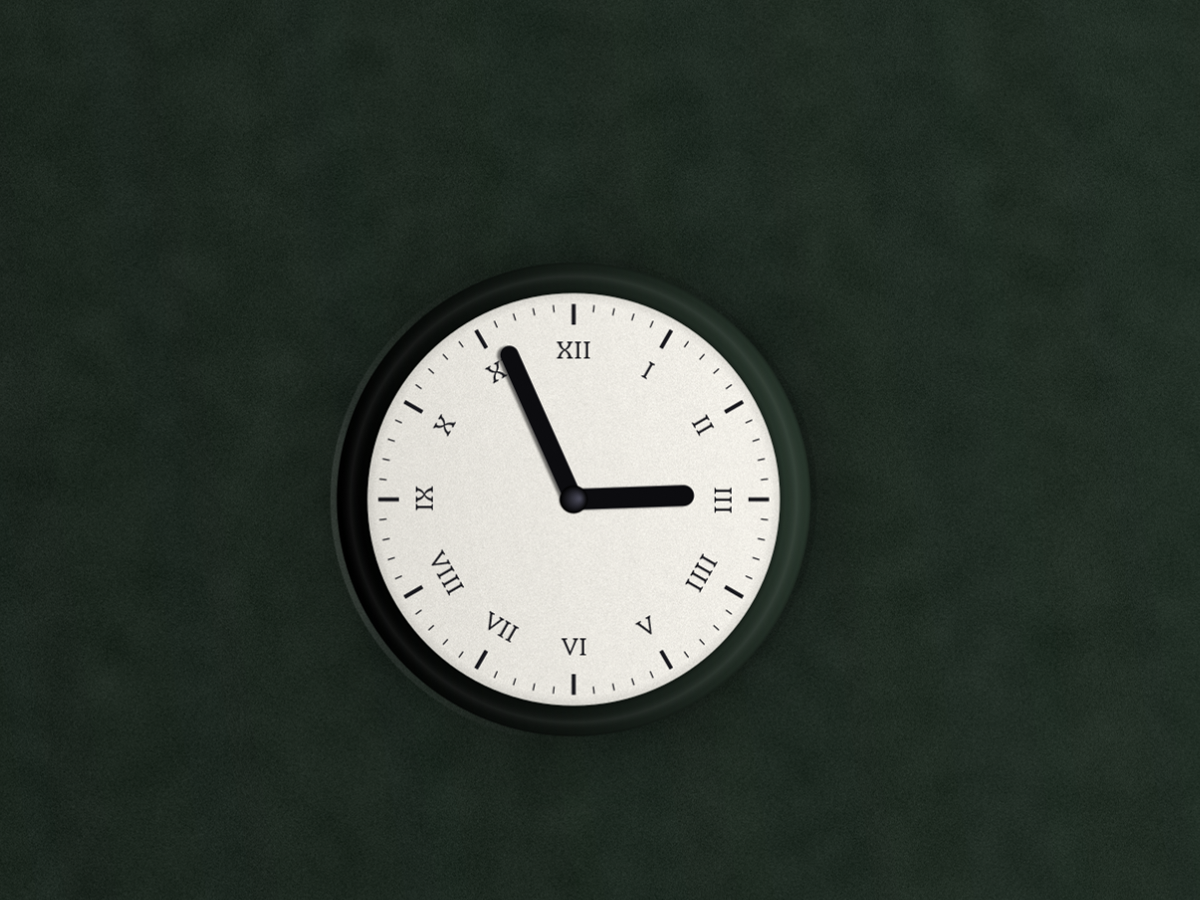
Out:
2 h 56 min
